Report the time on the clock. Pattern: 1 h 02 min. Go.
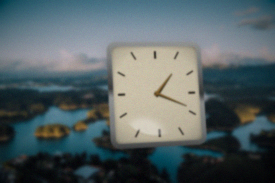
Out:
1 h 19 min
